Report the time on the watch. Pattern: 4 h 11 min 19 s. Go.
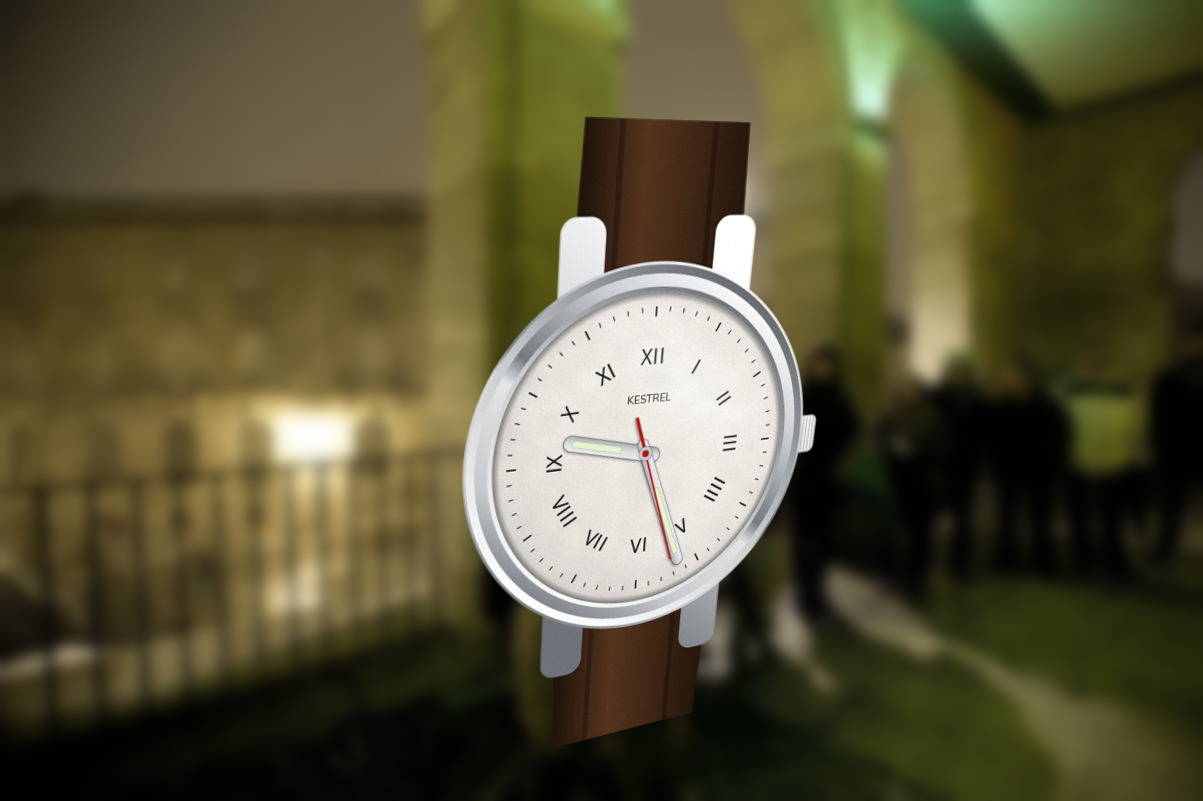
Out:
9 h 26 min 27 s
